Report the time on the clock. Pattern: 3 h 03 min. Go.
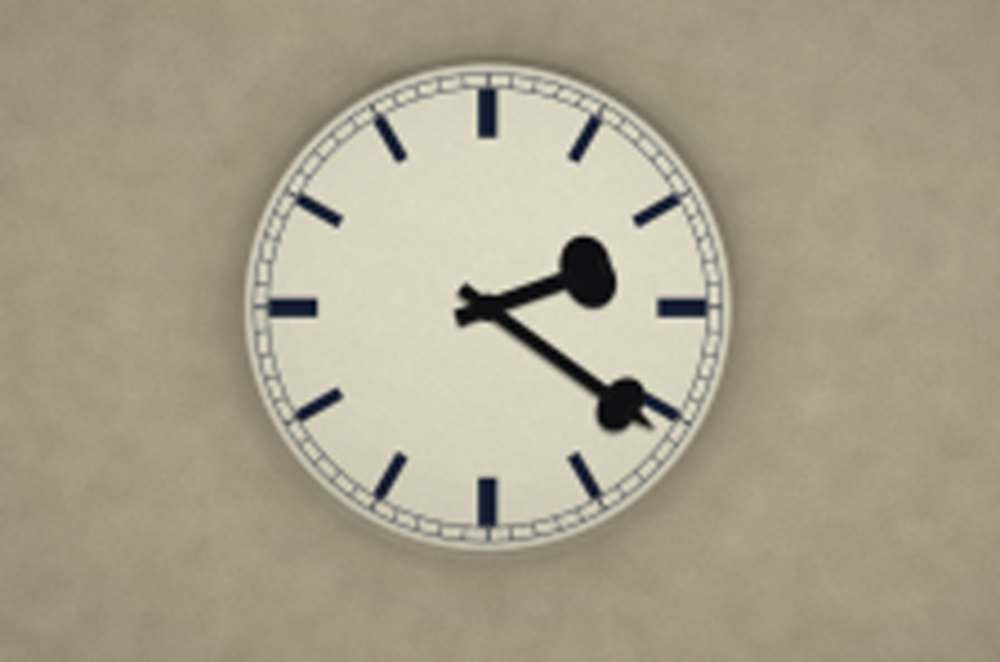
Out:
2 h 21 min
